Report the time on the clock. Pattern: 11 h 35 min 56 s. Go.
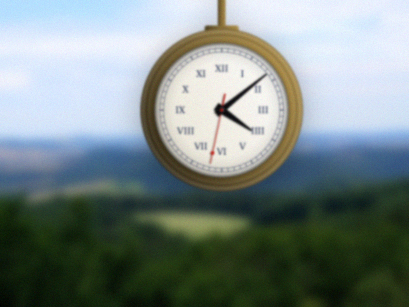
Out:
4 h 08 min 32 s
